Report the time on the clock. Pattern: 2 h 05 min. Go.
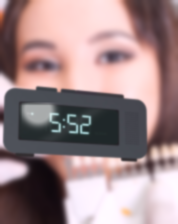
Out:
5 h 52 min
